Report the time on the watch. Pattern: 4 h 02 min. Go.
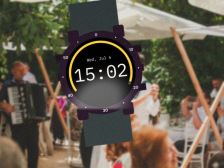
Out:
15 h 02 min
